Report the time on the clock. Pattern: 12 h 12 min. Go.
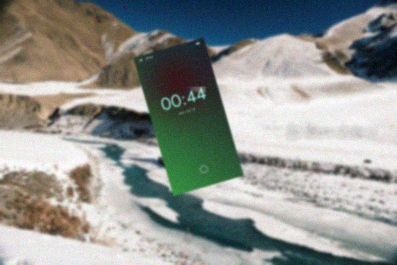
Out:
0 h 44 min
